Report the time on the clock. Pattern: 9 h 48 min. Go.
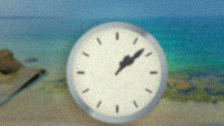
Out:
1 h 08 min
